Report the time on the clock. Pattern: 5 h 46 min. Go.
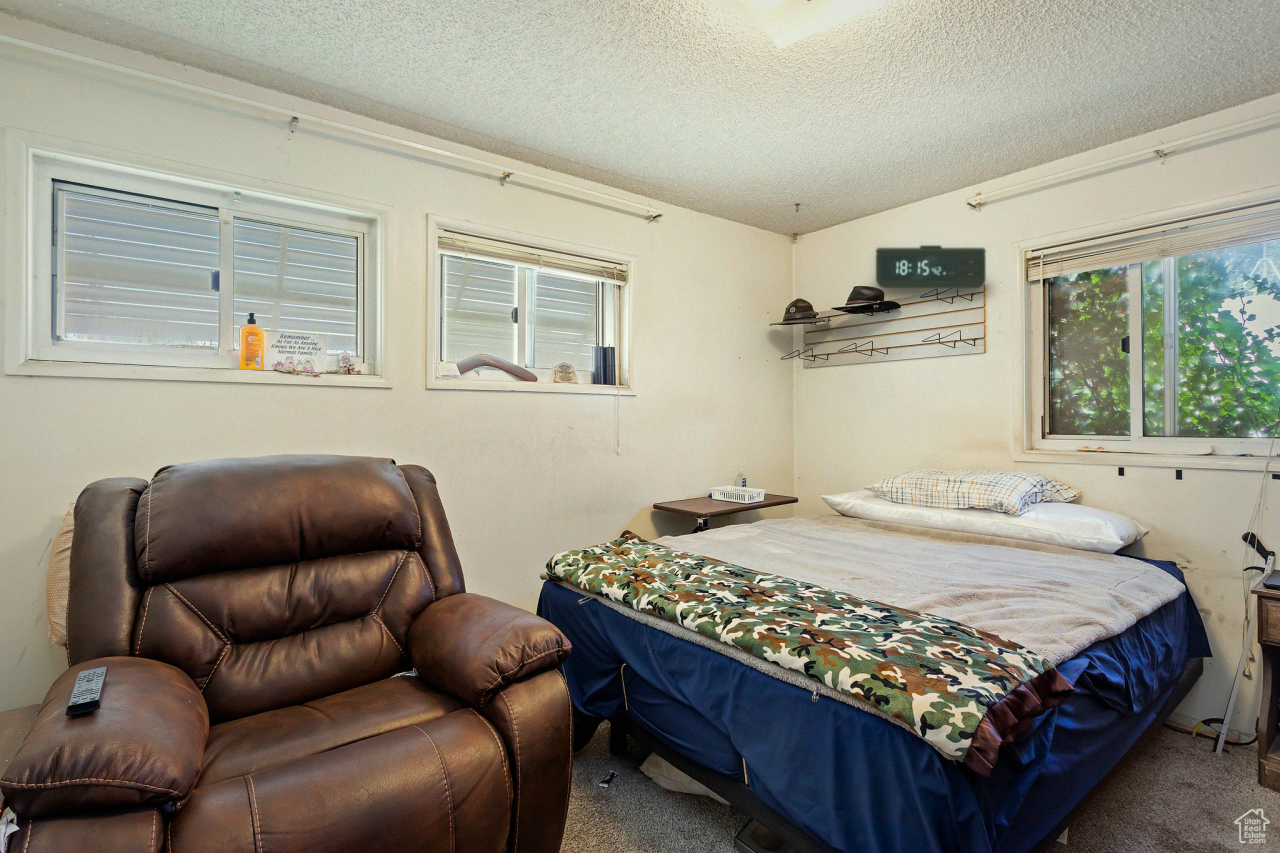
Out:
18 h 15 min
